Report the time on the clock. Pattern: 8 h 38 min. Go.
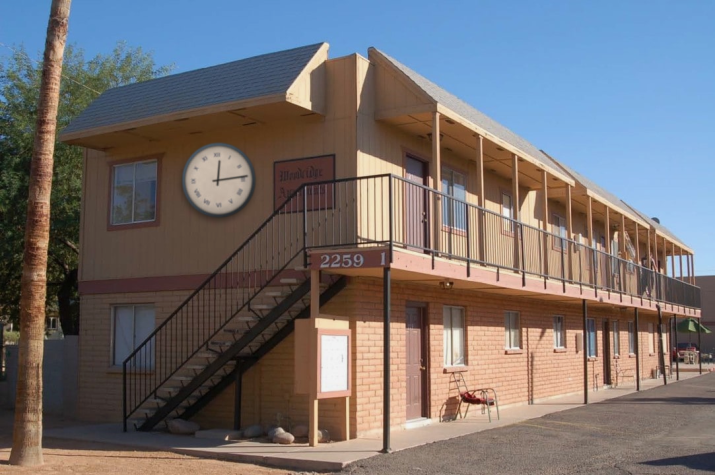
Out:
12 h 14 min
